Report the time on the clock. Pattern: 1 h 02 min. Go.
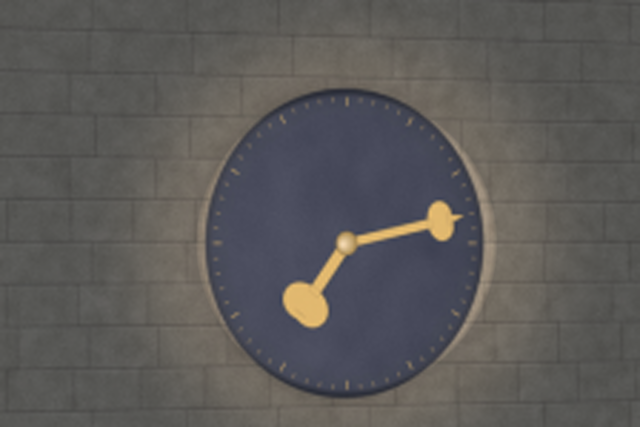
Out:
7 h 13 min
